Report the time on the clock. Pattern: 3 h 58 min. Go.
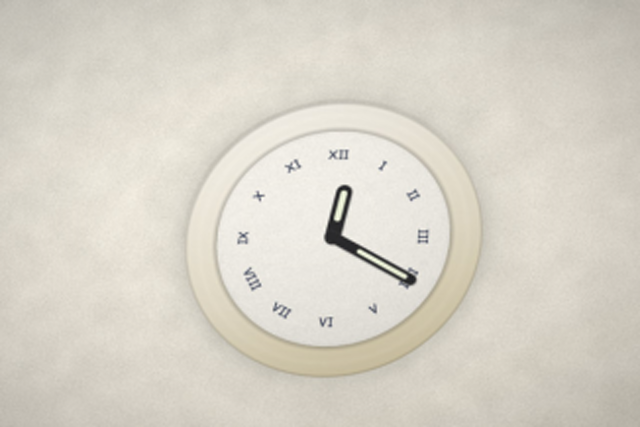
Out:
12 h 20 min
